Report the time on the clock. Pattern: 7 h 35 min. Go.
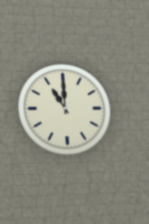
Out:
11 h 00 min
